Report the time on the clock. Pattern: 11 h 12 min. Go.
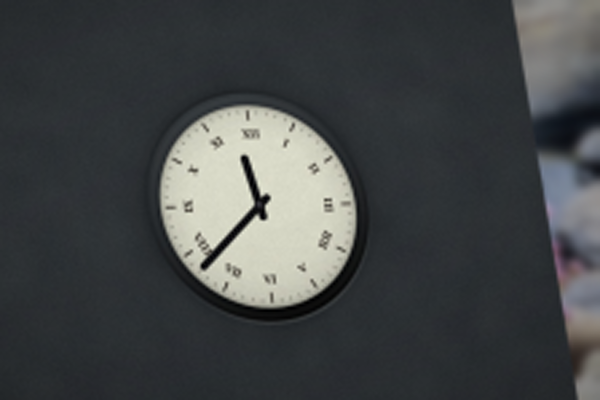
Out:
11 h 38 min
